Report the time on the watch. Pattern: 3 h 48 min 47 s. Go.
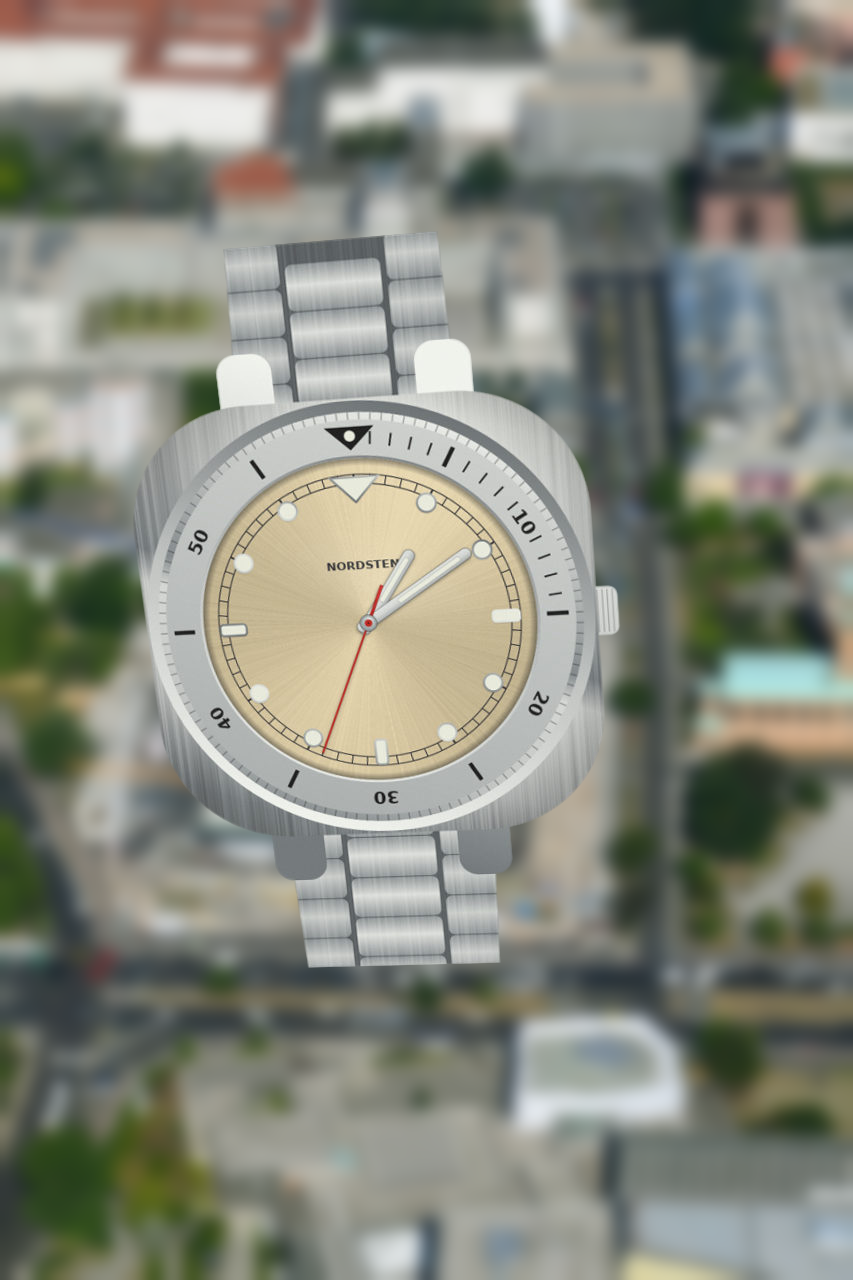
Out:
1 h 09 min 34 s
